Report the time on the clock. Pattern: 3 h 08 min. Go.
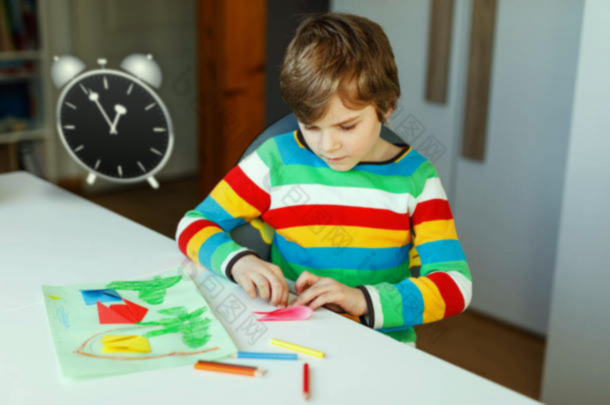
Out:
12 h 56 min
